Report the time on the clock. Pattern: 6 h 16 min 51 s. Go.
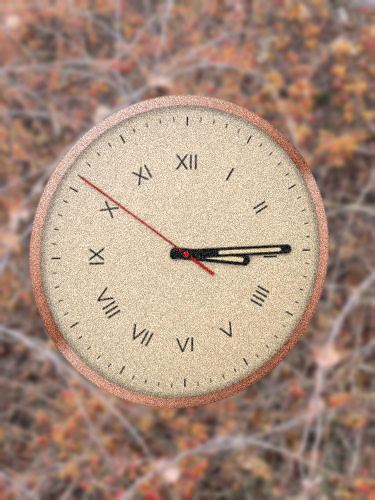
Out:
3 h 14 min 51 s
